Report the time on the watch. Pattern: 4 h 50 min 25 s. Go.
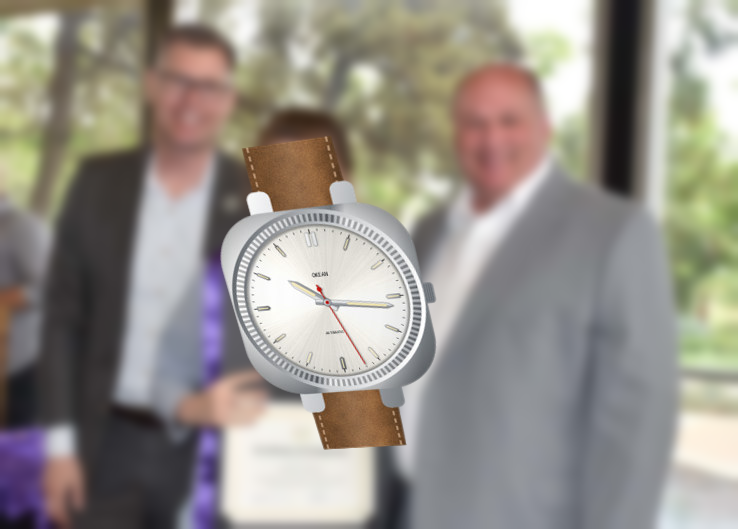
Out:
10 h 16 min 27 s
